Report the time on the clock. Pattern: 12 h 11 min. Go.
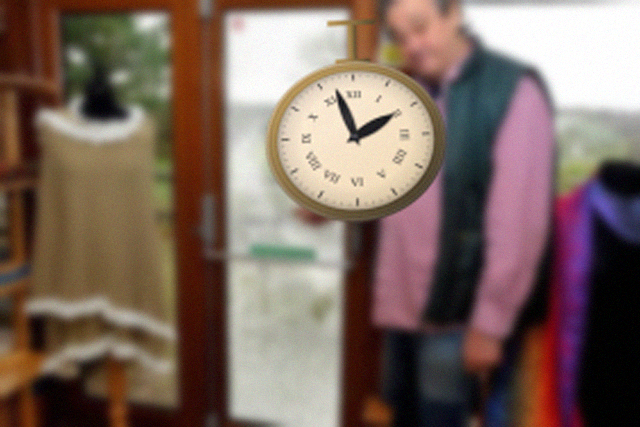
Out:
1 h 57 min
